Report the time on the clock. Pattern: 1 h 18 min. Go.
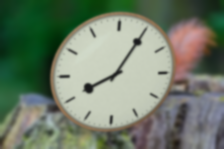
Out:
8 h 05 min
